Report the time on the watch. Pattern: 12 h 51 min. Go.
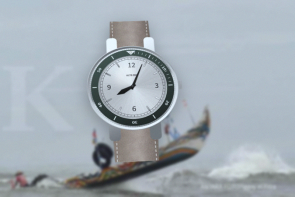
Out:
8 h 04 min
